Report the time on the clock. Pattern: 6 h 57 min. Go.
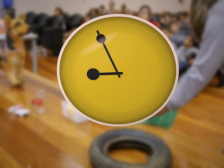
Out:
8 h 56 min
